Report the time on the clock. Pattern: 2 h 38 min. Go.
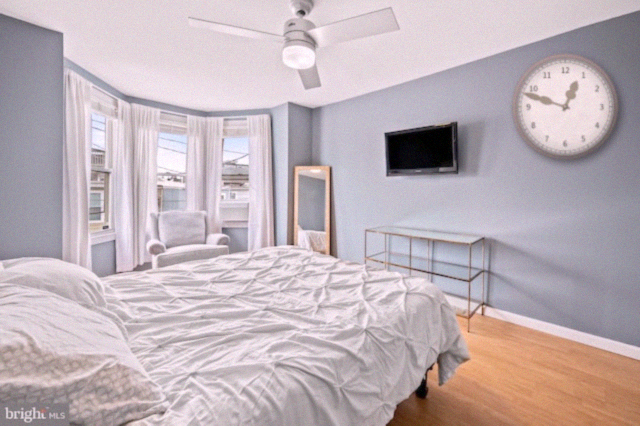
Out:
12 h 48 min
